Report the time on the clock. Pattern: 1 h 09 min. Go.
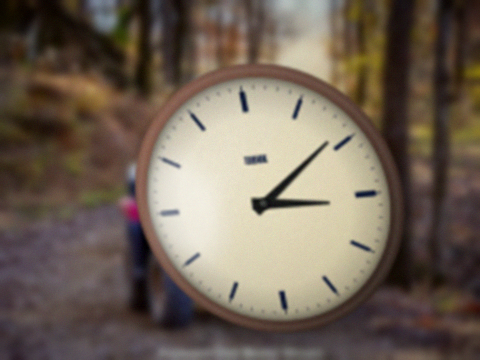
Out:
3 h 09 min
